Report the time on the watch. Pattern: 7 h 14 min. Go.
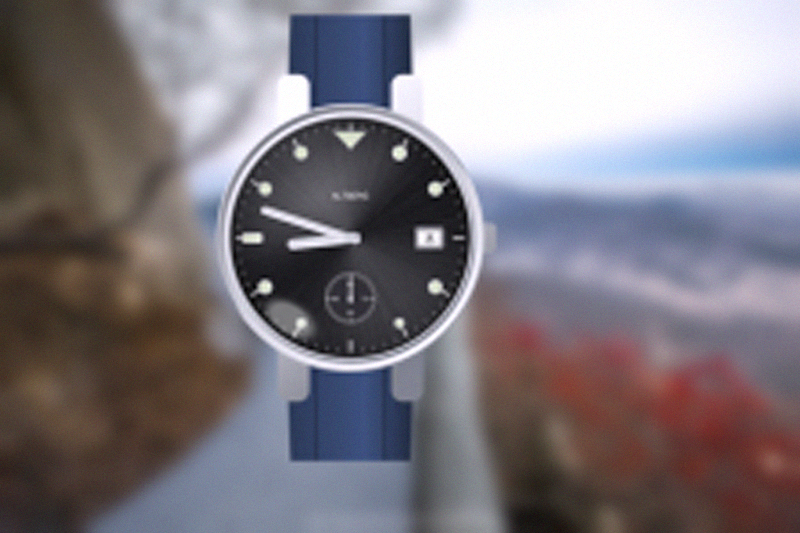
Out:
8 h 48 min
